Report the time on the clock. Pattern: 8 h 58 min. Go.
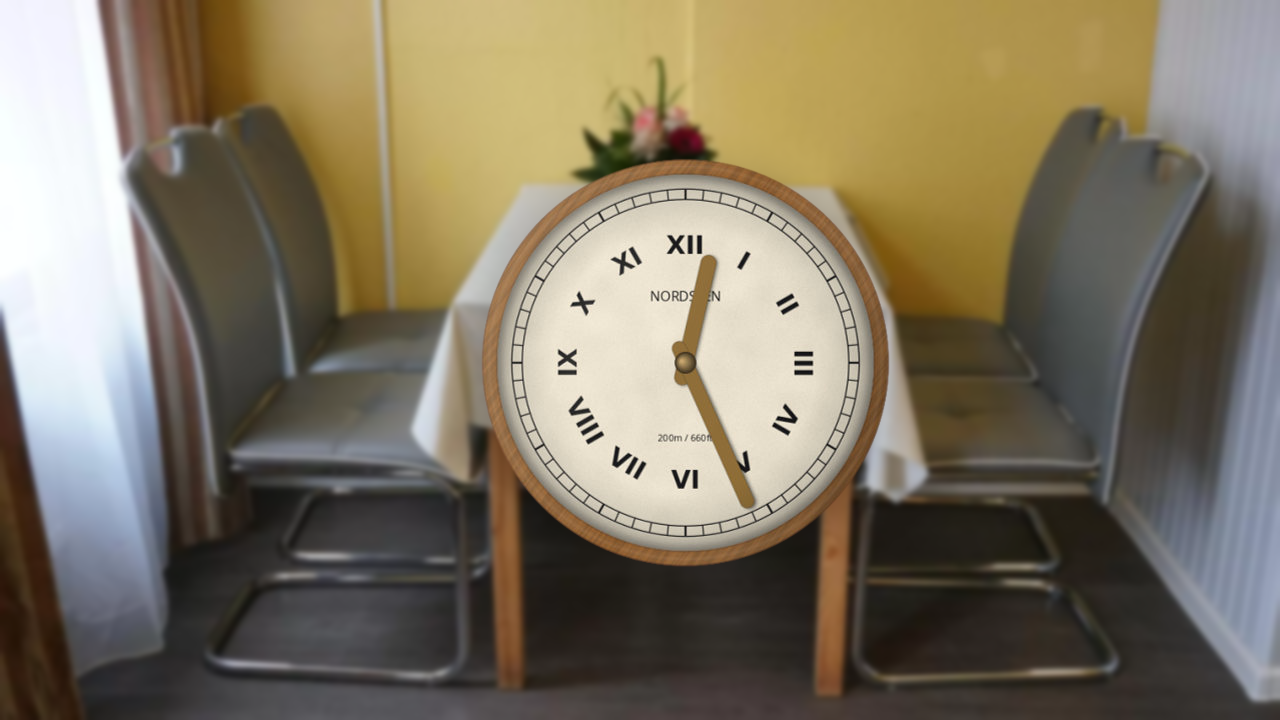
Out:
12 h 26 min
